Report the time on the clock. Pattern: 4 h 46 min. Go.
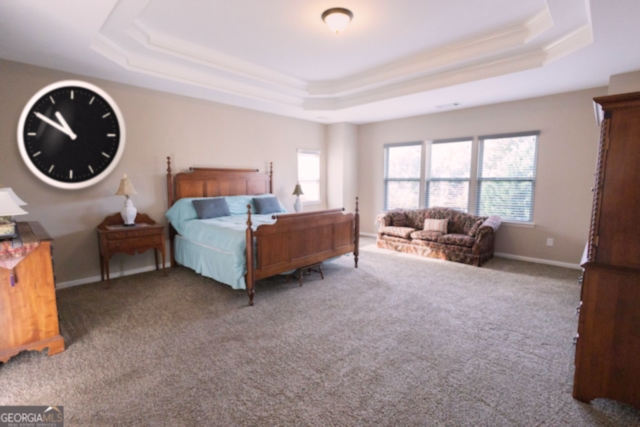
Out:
10 h 50 min
